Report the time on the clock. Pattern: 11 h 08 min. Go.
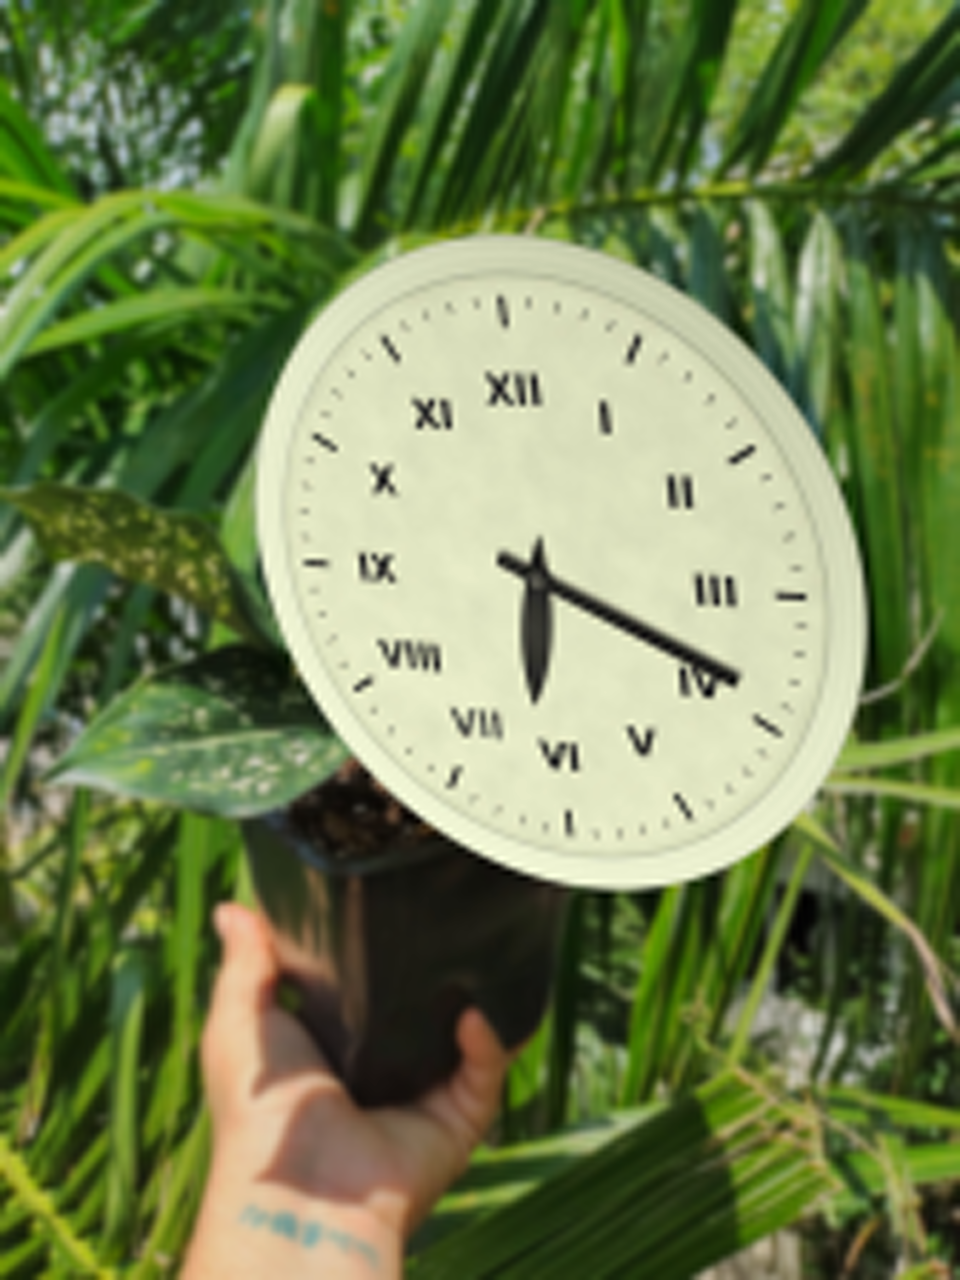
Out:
6 h 19 min
